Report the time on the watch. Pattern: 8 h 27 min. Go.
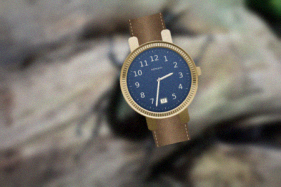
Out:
2 h 33 min
